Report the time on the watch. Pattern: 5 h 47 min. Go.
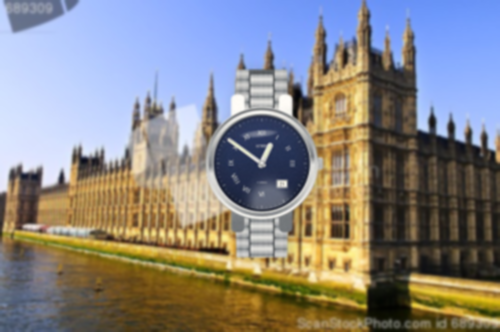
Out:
12 h 51 min
